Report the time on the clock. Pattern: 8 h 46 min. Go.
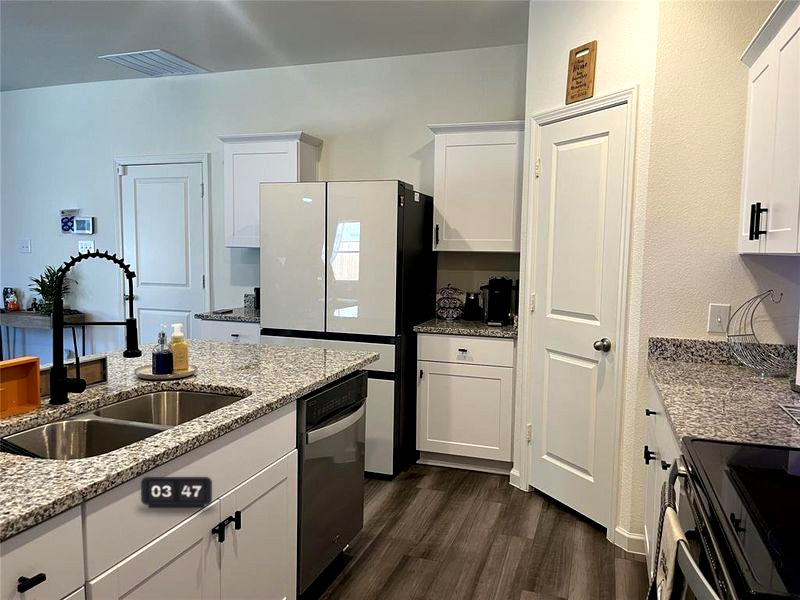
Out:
3 h 47 min
